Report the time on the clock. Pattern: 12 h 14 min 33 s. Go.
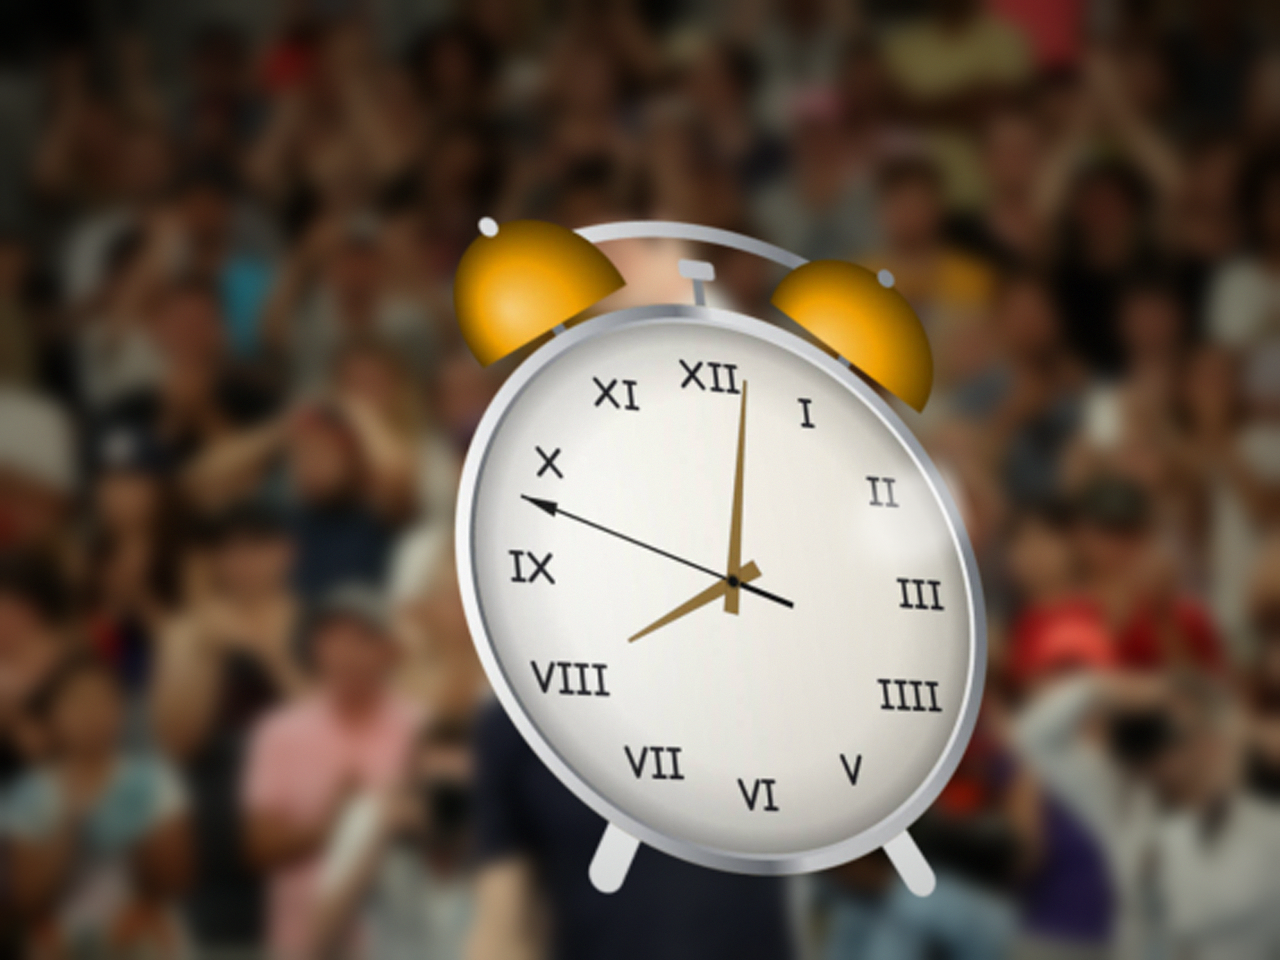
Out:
8 h 01 min 48 s
